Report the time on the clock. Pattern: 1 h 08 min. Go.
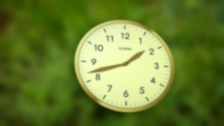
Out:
1 h 42 min
